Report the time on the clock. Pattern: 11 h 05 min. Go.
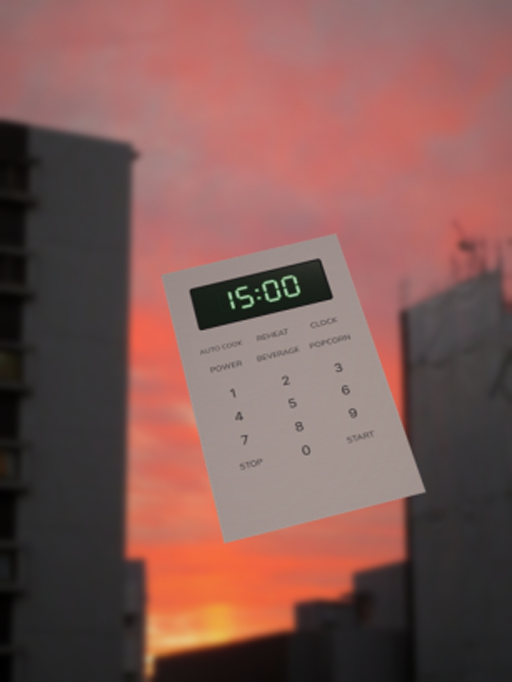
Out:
15 h 00 min
